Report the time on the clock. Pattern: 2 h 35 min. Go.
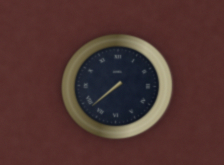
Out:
7 h 38 min
